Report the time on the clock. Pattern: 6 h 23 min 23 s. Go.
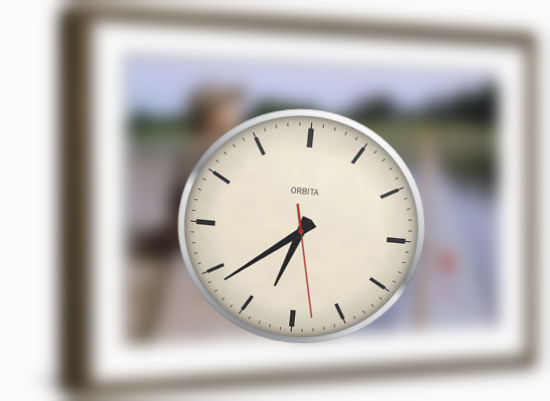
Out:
6 h 38 min 28 s
